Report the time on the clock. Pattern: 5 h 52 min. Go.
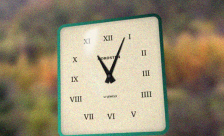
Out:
11 h 04 min
